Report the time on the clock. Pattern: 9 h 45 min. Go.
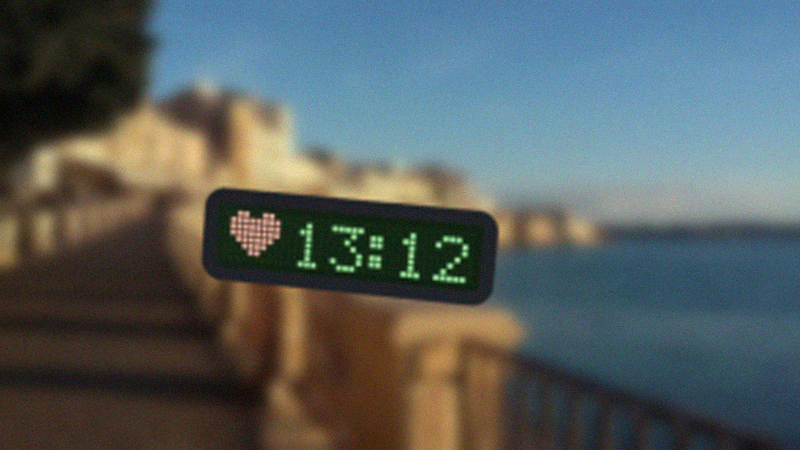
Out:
13 h 12 min
